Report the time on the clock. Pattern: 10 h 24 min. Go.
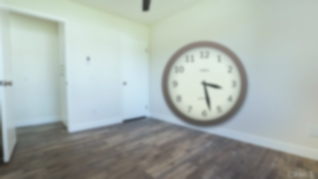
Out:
3 h 28 min
